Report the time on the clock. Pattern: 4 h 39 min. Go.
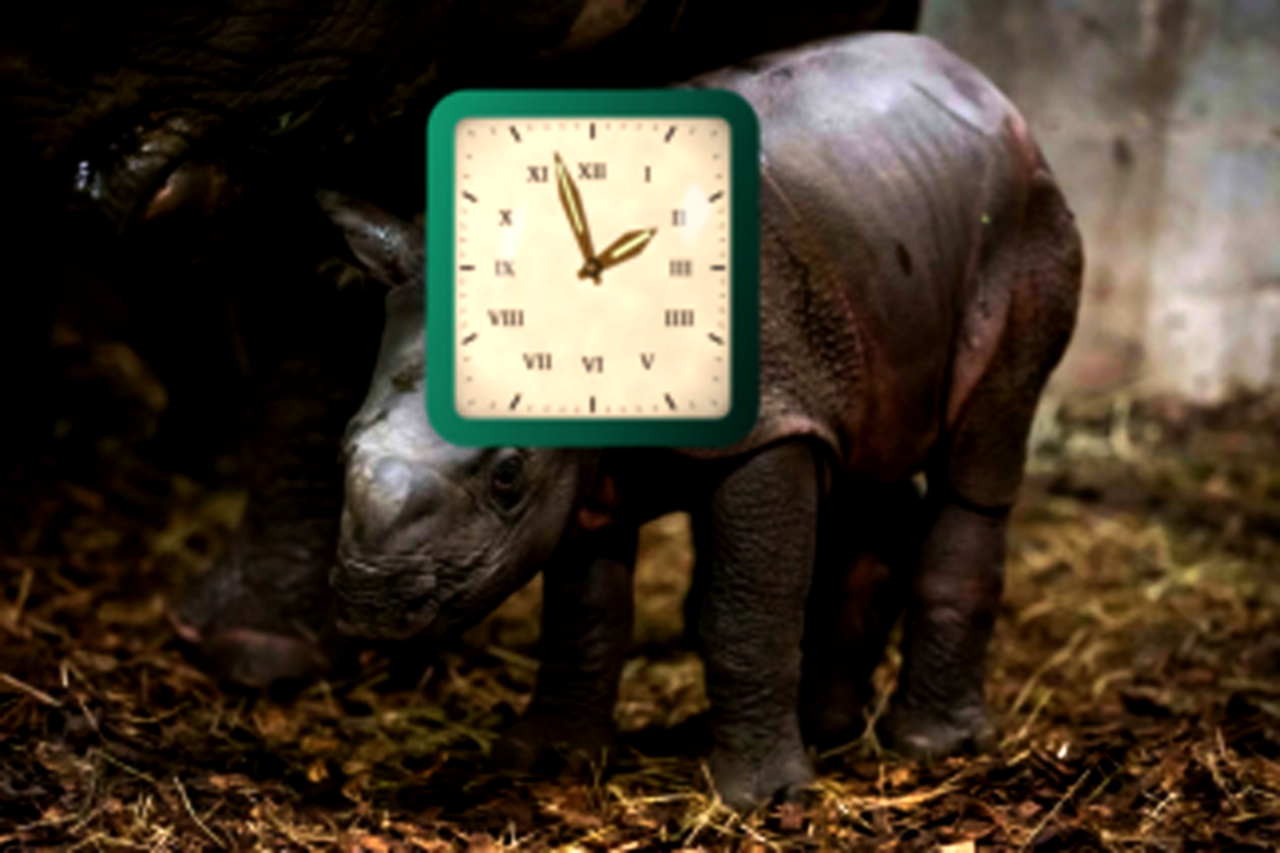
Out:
1 h 57 min
